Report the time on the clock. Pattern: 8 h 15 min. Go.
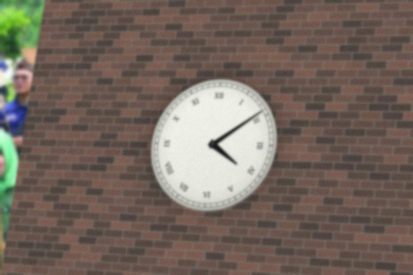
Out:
4 h 09 min
